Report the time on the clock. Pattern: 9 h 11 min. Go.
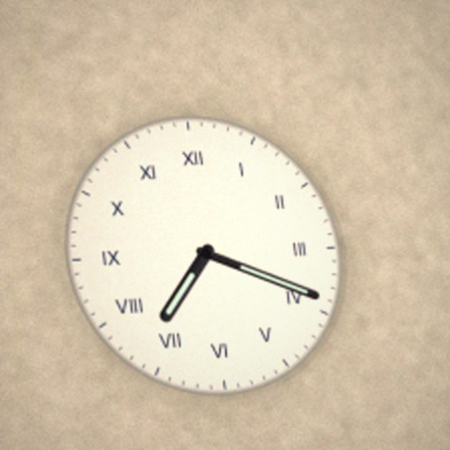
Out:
7 h 19 min
